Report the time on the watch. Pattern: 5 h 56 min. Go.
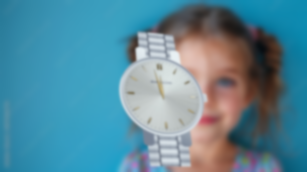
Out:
11 h 58 min
